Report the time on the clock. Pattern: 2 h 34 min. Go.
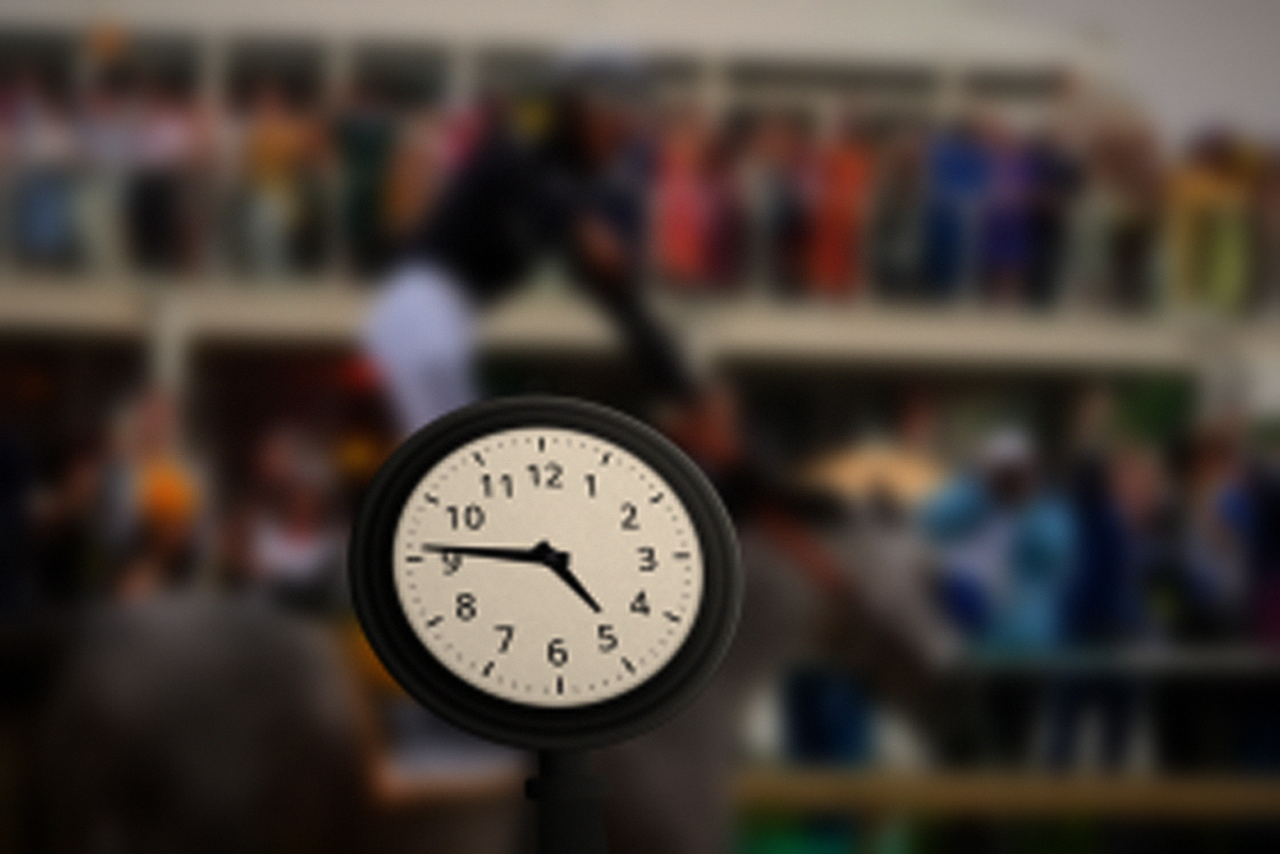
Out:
4 h 46 min
